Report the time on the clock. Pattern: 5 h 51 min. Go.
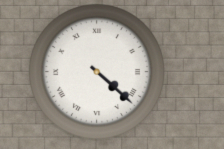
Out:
4 h 22 min
